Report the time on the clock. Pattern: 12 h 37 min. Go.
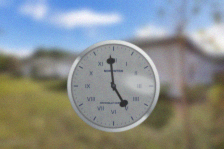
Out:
4 h 59 min
